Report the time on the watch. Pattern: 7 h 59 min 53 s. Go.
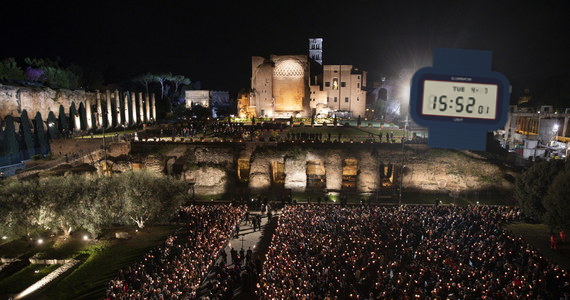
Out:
15 h 52 min 01 s
